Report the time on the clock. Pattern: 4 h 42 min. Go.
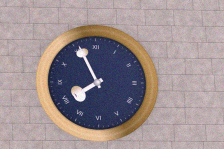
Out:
7 h 56 min
